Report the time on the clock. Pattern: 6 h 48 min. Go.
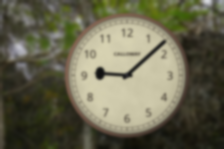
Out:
9 h 08 min
